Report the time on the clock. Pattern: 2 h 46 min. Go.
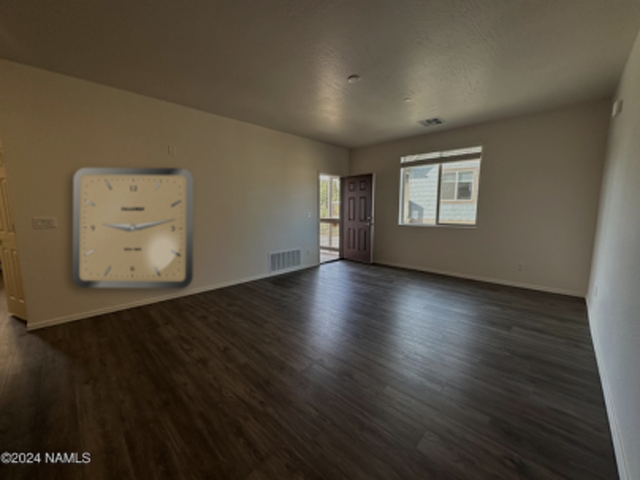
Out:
9 h 13 min
